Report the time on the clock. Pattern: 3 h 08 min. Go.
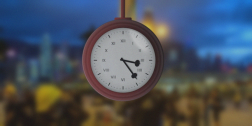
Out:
3 h 24 min
